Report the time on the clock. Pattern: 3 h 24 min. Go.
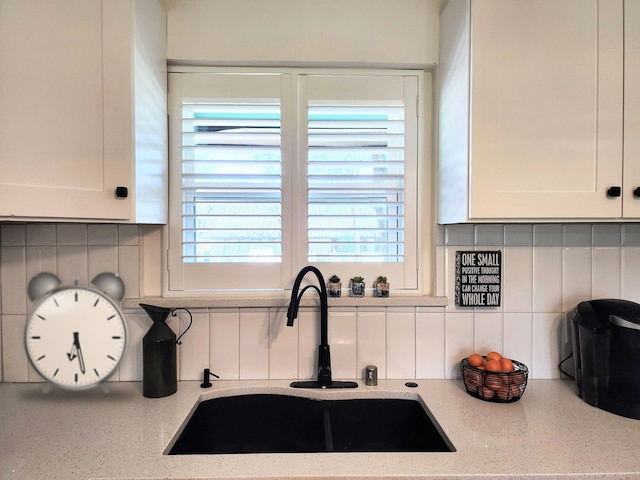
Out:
6 h 28 min
